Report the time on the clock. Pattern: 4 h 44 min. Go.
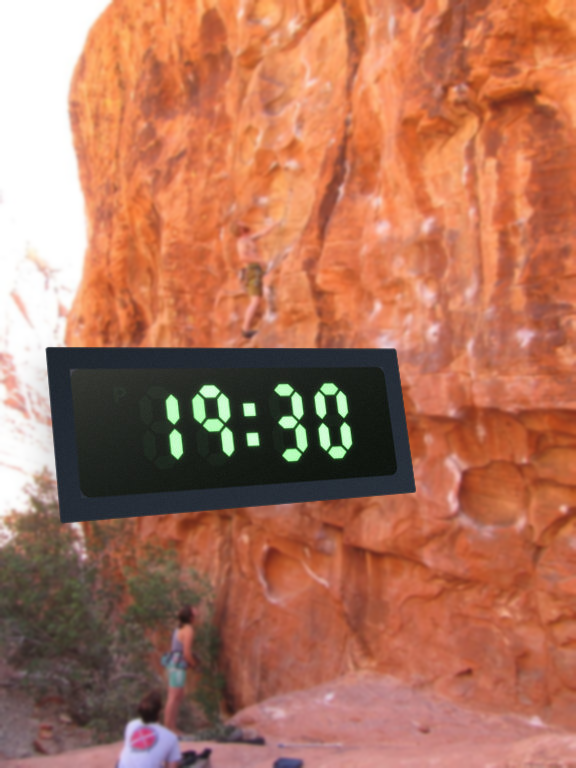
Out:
19 h 30 min
